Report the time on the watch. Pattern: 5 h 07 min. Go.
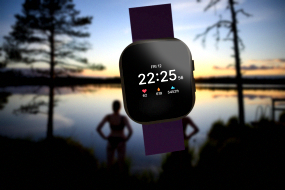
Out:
22 h 25 min
